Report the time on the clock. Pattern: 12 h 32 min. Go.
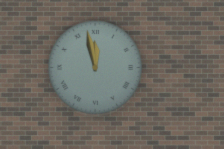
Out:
11 h 58 min
